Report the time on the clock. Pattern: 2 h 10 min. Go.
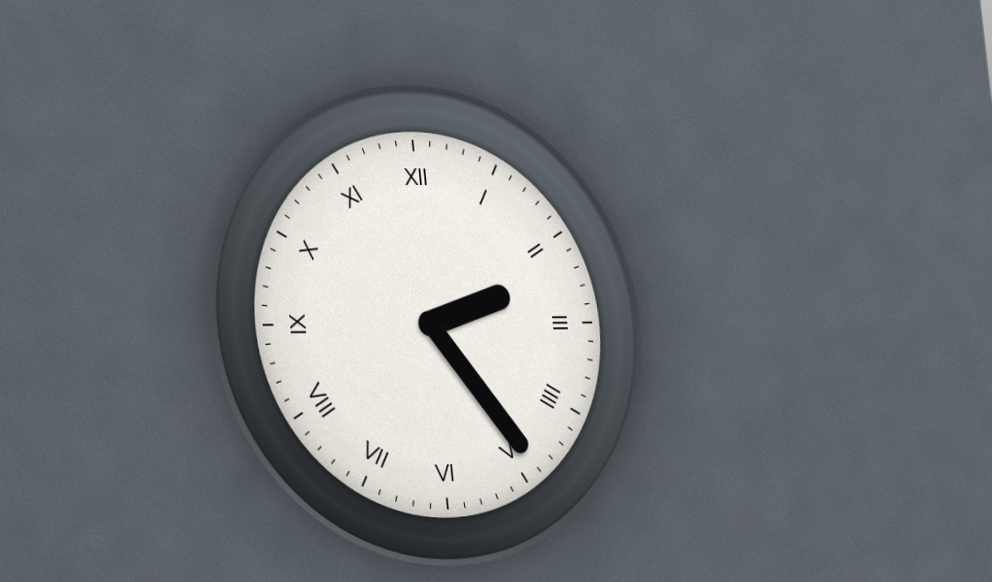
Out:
2 h 24 min
